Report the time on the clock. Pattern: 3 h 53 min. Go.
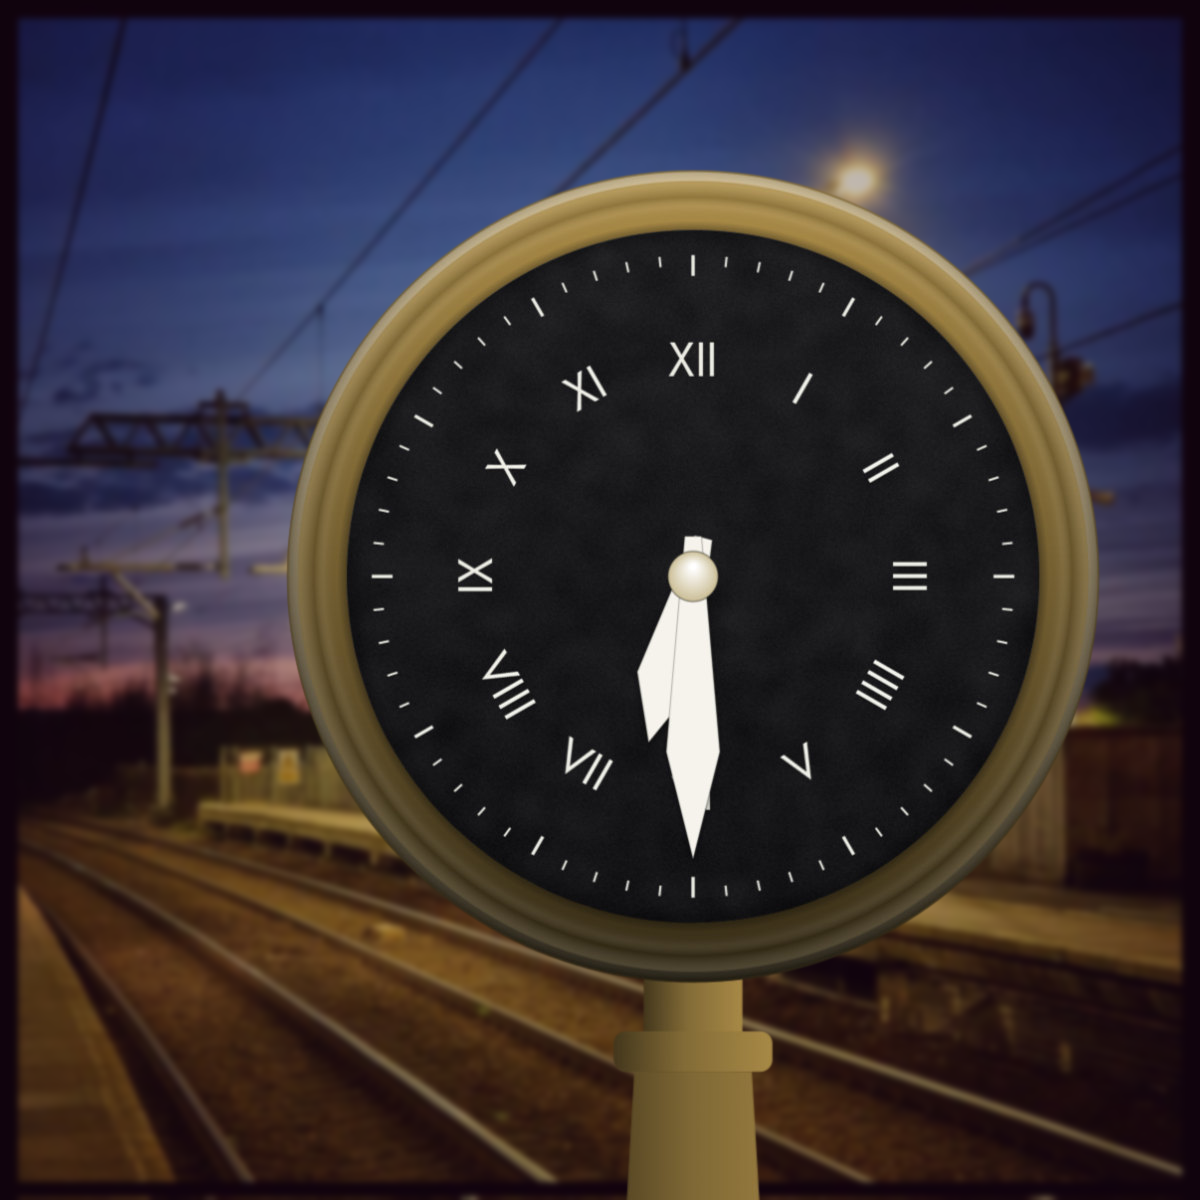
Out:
6 h 30 min
